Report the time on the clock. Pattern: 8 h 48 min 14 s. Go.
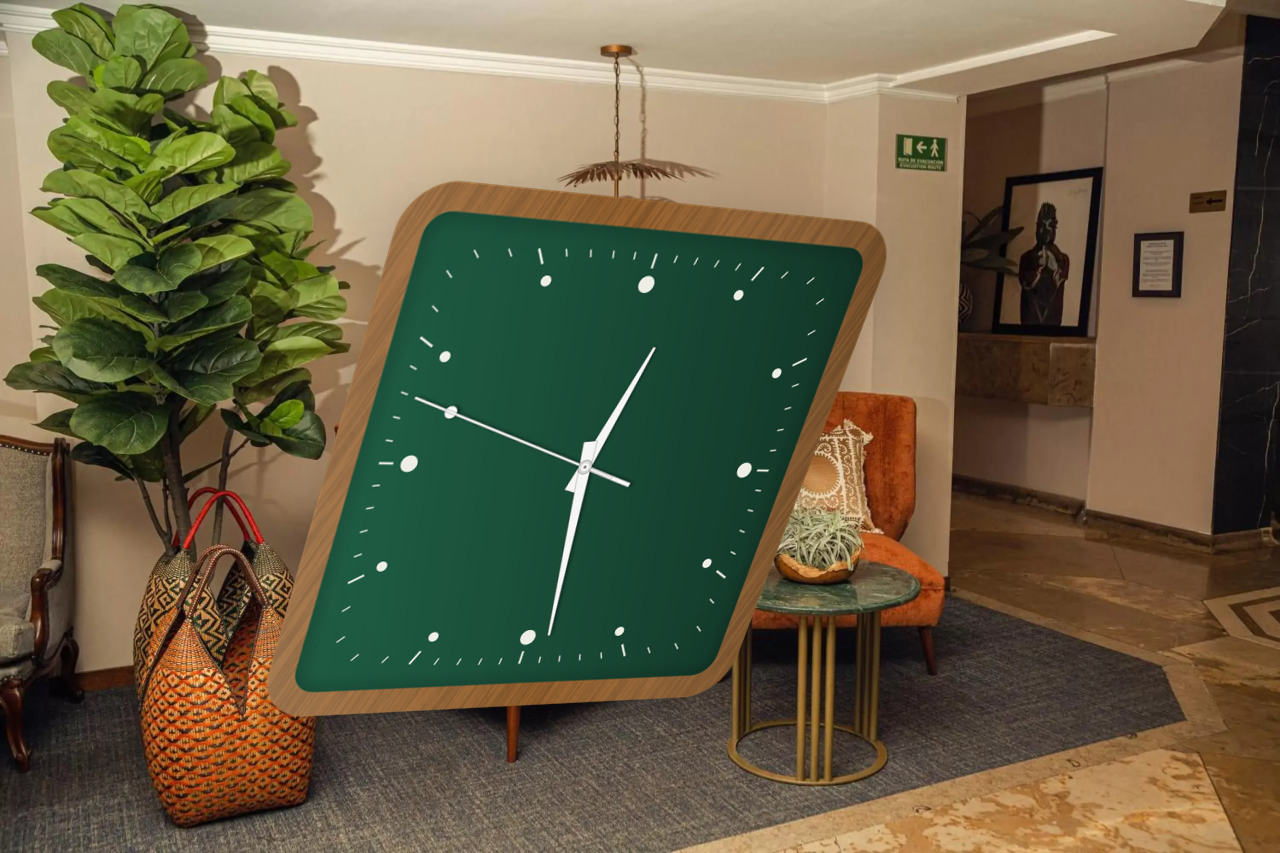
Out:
12 h 28 min 48 s
